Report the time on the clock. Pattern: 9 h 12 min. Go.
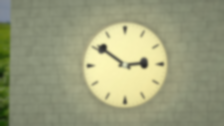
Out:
2 h 51 min
